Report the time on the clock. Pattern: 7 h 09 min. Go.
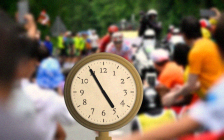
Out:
4 h 55 min
